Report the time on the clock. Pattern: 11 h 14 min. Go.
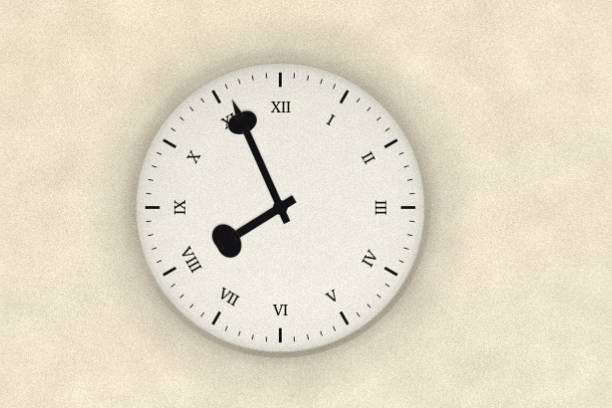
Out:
7 h 56 min
